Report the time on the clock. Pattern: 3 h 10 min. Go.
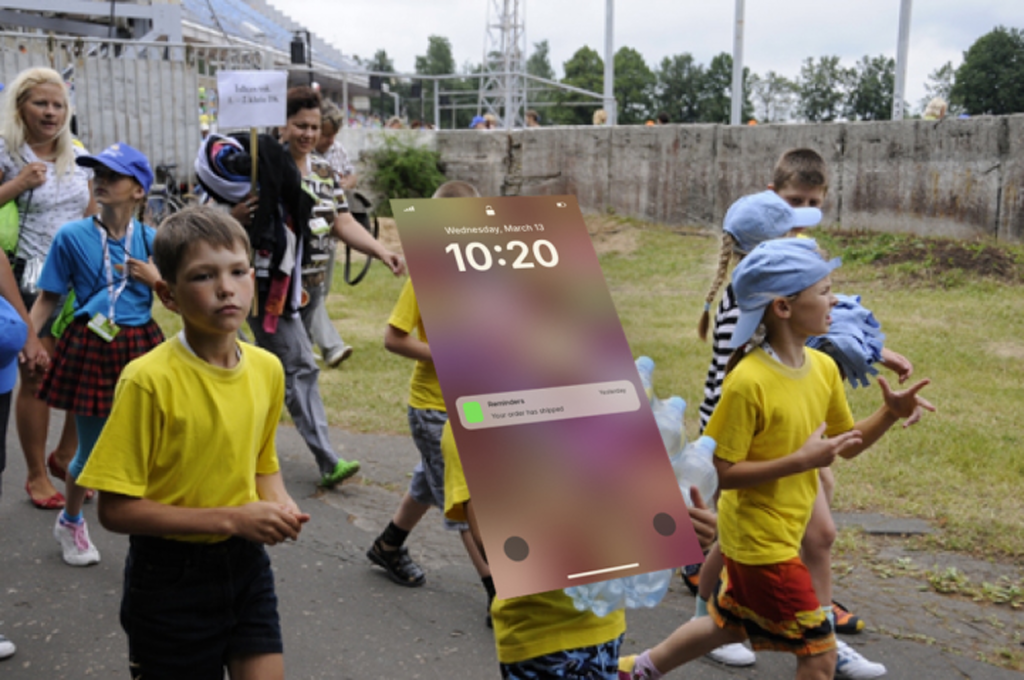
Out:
10 h 20 min
